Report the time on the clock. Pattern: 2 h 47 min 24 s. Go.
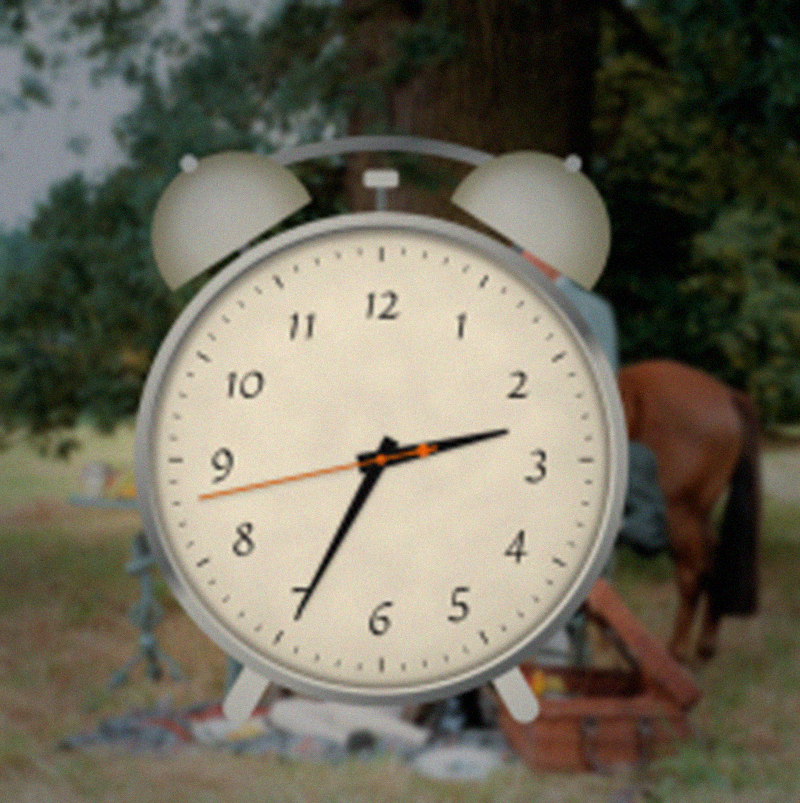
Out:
2 h 34 min 43 s
